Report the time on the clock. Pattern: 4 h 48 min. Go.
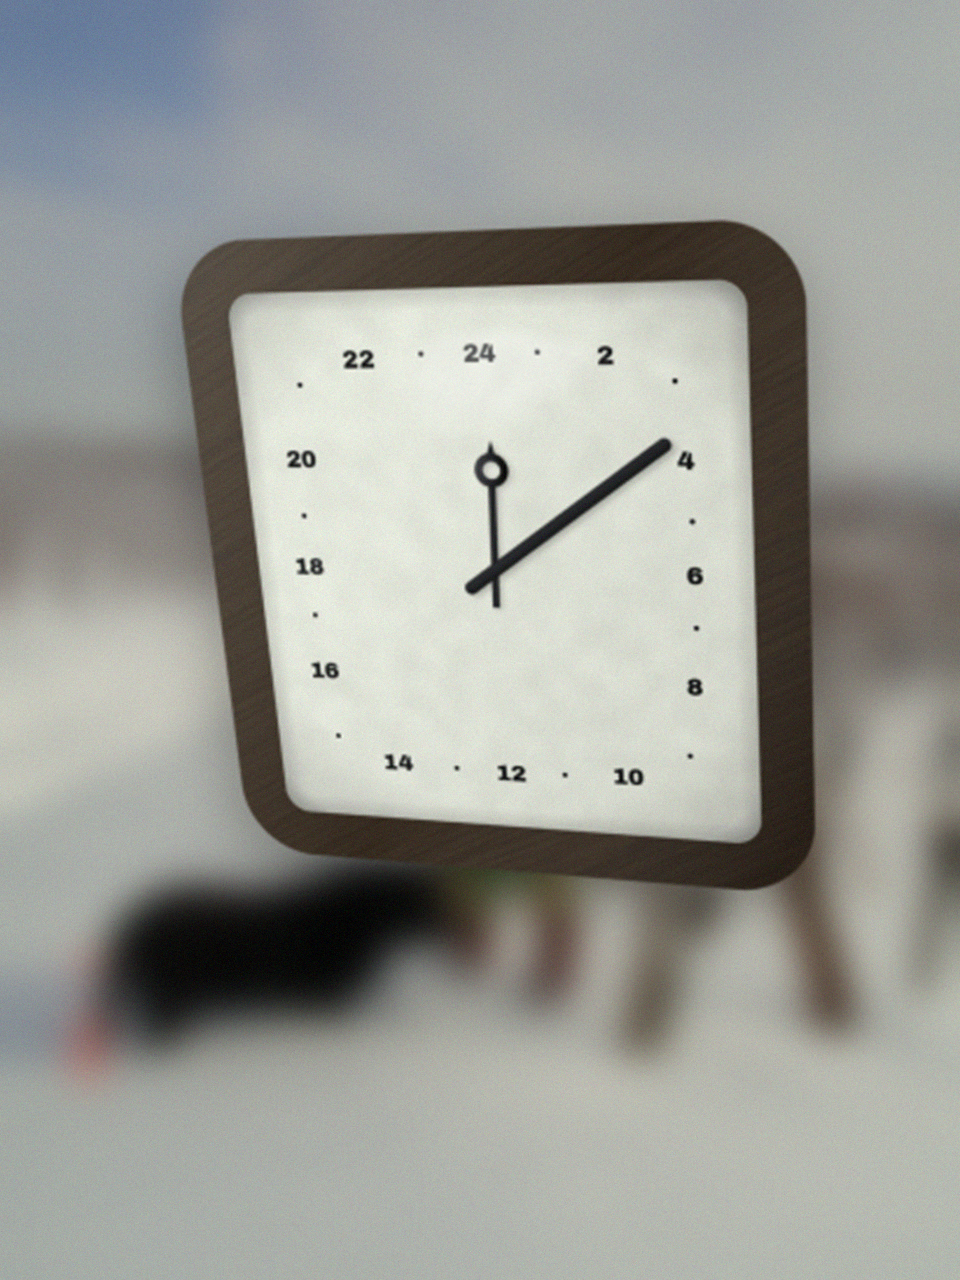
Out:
0 h 09 min
